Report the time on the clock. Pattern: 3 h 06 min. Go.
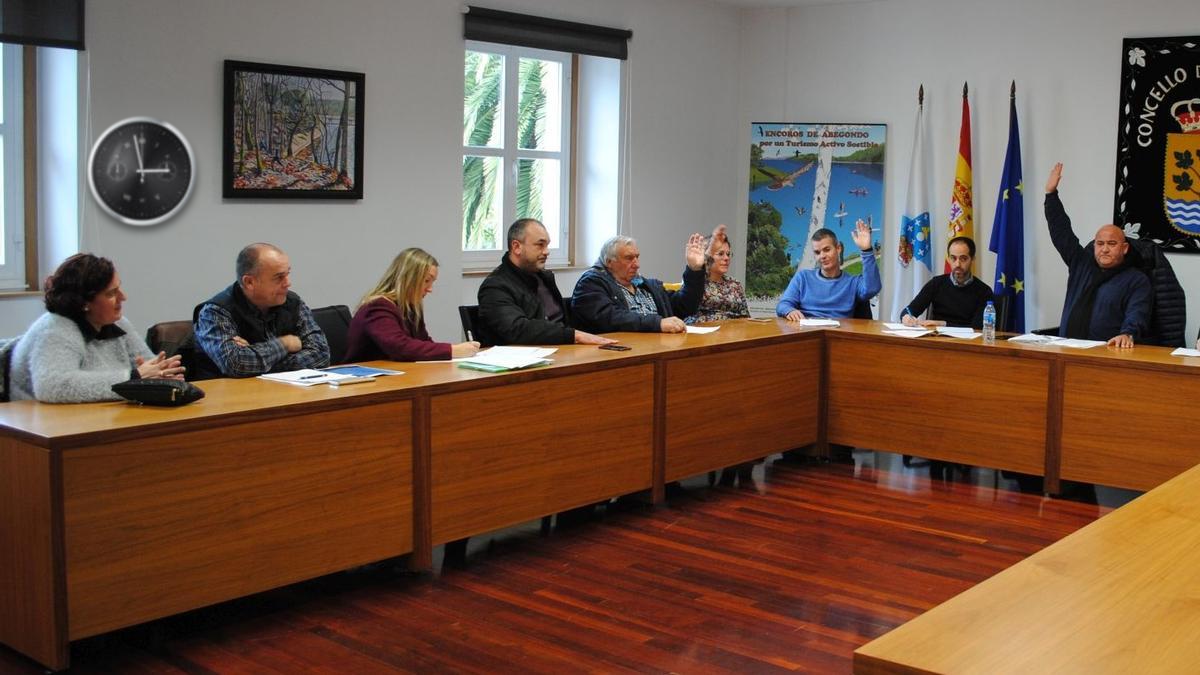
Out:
2 h 58 min
